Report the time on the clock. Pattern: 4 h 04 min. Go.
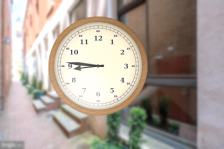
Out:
8 h 46 min
